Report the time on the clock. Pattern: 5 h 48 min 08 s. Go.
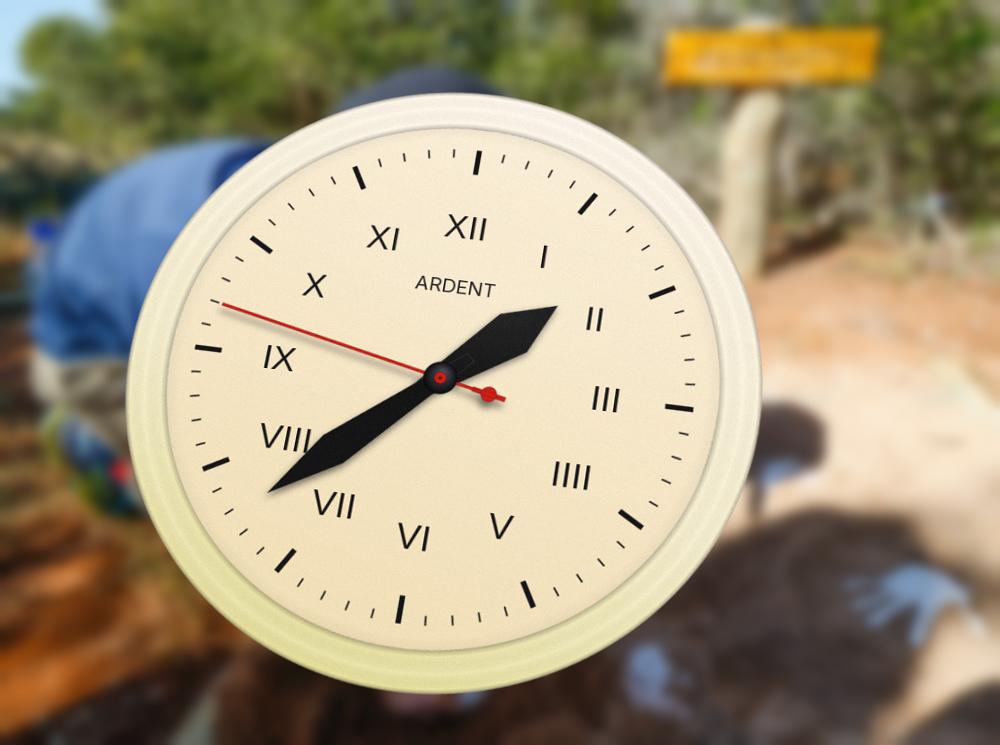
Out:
1 h 37 min 47 s
